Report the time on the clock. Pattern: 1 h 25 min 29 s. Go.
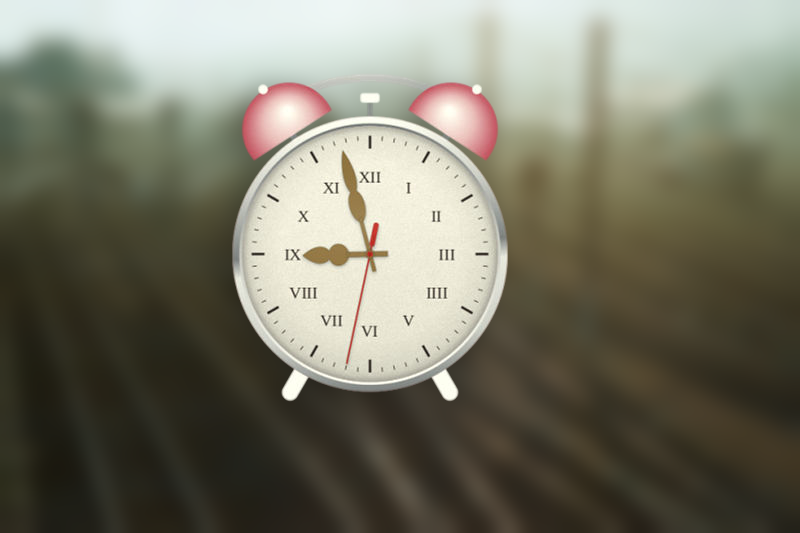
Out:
8 h 57 min 32 s
